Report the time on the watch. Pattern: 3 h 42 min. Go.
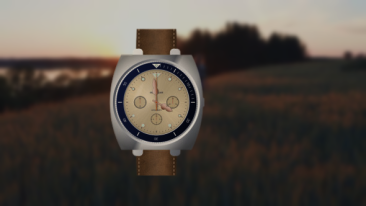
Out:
3 h 59 min
